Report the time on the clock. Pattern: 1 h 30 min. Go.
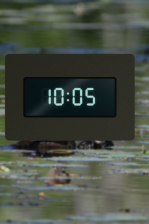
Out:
10 h 05 min
